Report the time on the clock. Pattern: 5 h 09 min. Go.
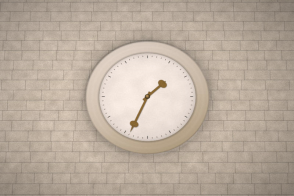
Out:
1 h 34 min
